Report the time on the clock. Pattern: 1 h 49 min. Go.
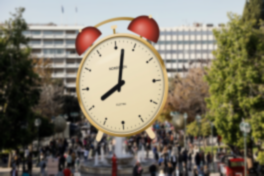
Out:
8 h 02 min
